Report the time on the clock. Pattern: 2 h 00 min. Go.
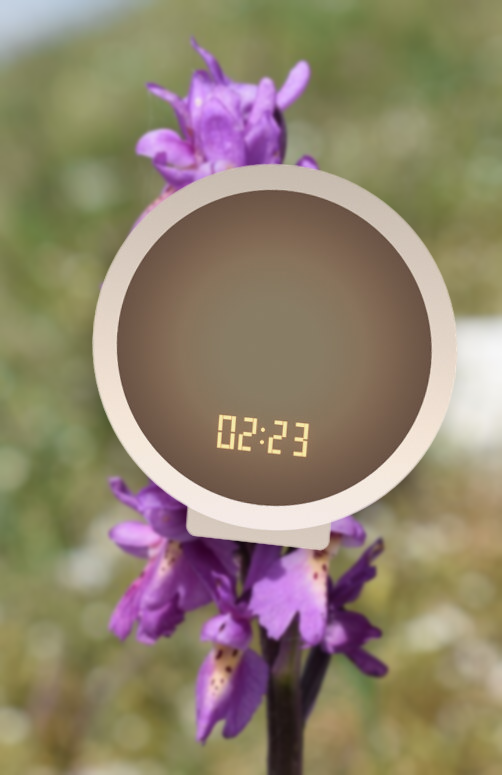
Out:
2 h 23 min
